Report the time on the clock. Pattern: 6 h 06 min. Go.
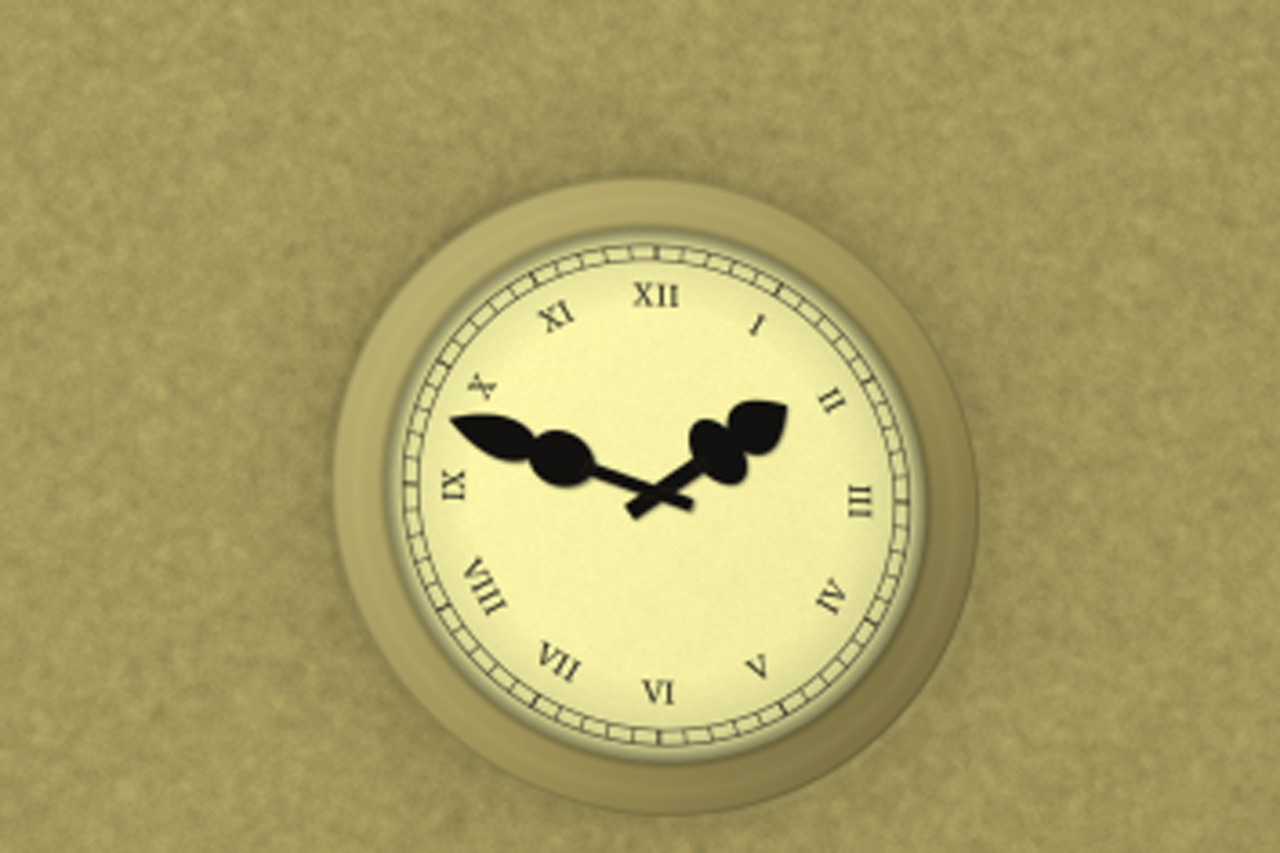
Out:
1 h 48 min
